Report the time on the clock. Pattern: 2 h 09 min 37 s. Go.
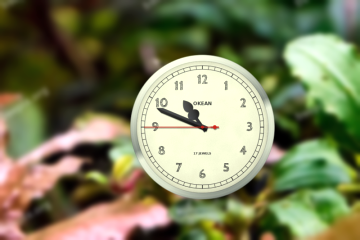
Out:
10 h 48 min 45 s
